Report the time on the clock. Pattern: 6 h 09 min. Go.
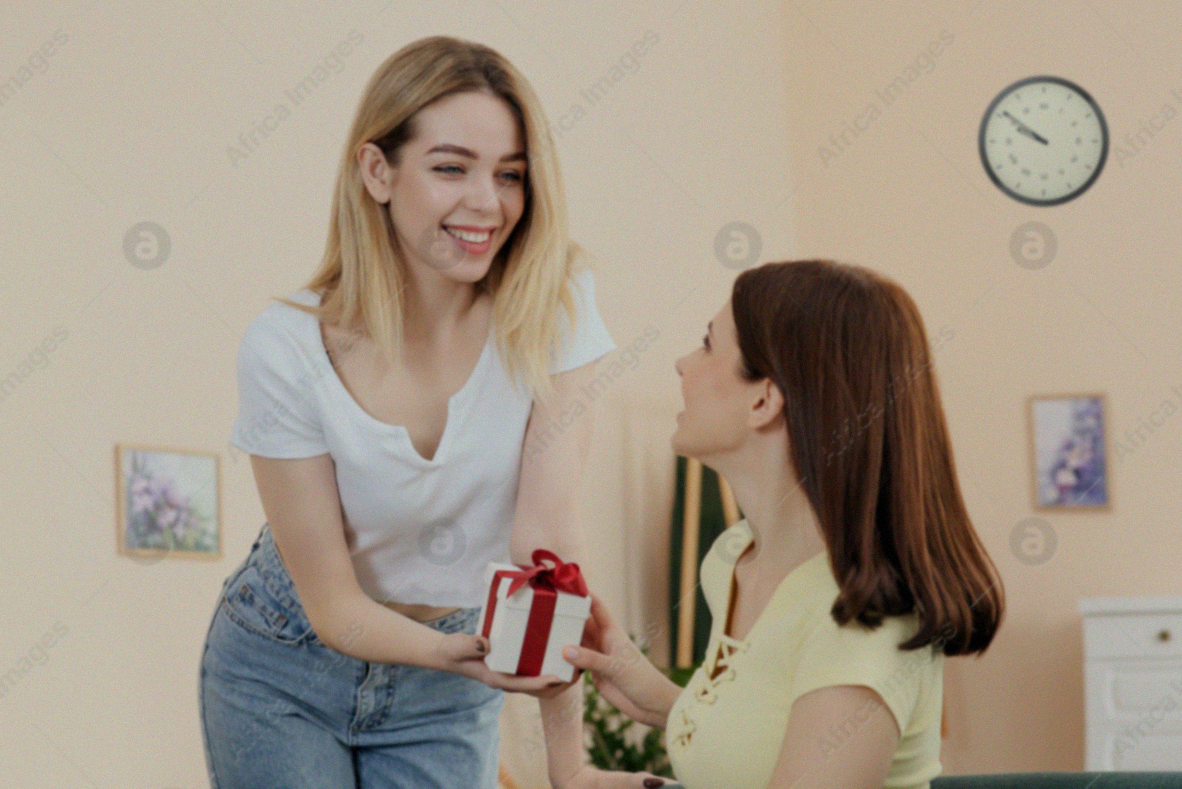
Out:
9 h 51 min
